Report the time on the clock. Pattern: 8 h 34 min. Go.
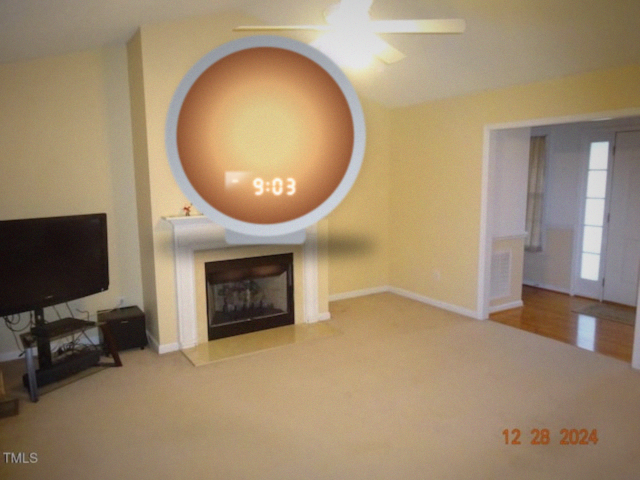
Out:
9 h 03 min
